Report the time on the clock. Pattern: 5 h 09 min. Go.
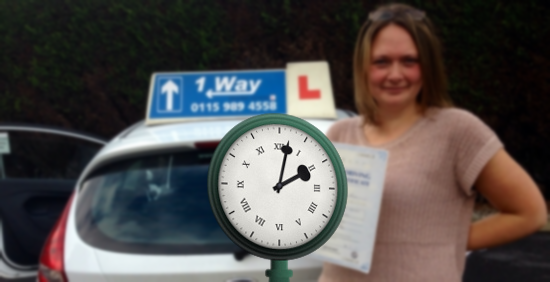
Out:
2 h 02 min
